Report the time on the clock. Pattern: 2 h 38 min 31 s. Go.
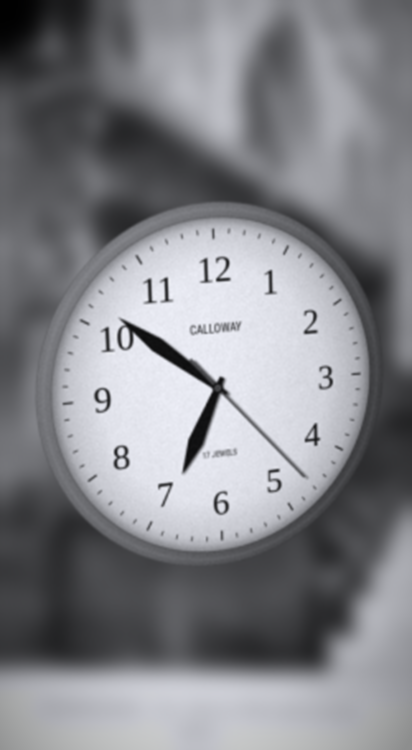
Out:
6 h 51 min 23 s
